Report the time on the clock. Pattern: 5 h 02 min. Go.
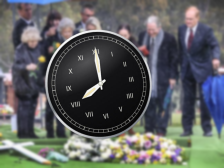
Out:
8 h 00 min
